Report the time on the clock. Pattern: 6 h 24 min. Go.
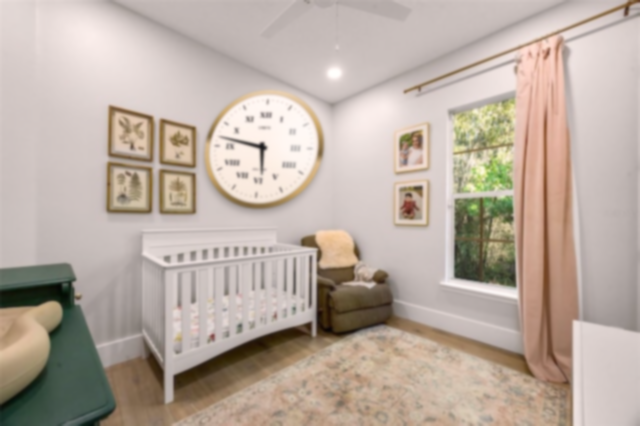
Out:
5 h 47 min
